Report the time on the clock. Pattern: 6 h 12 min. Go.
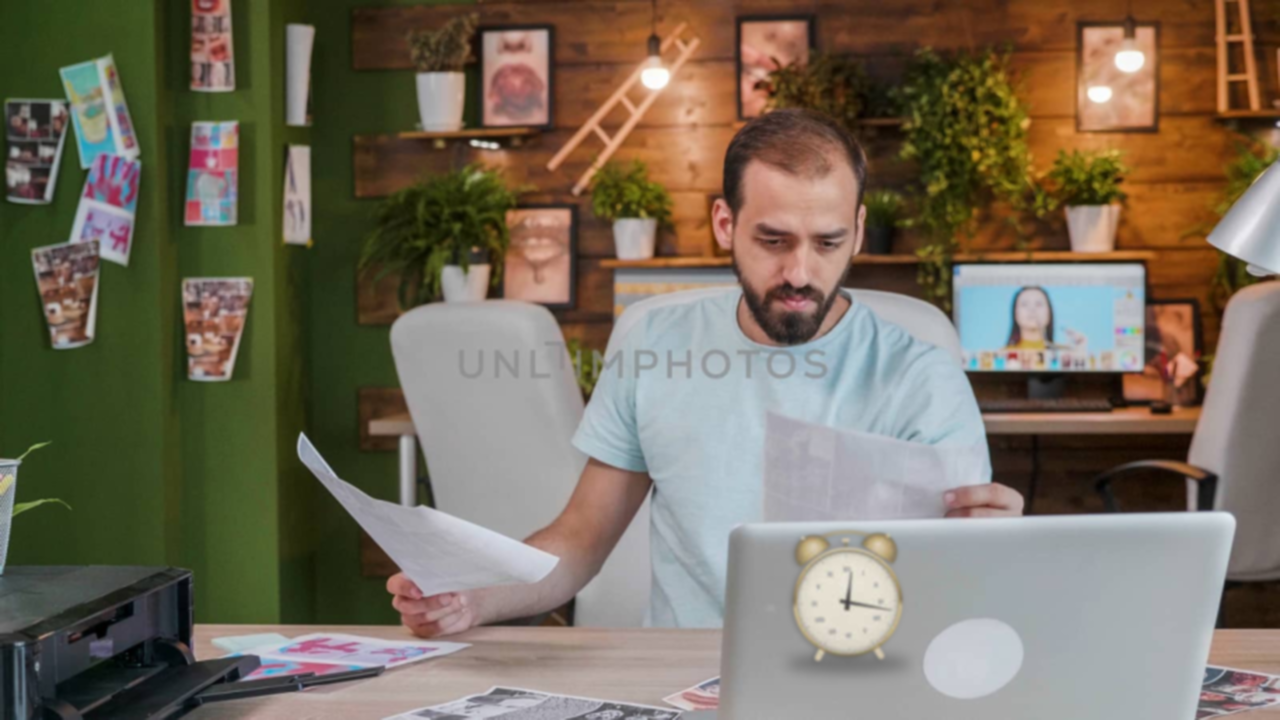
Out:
12 h 17 min
